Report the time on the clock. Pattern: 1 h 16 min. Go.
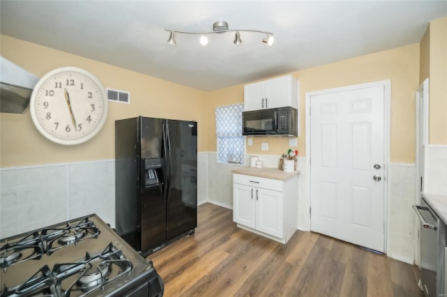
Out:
11 h 27 min
